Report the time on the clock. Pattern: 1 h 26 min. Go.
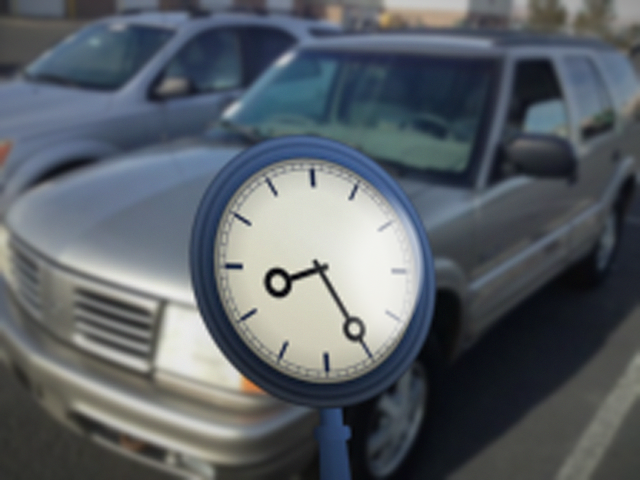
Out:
8 h 25 min
